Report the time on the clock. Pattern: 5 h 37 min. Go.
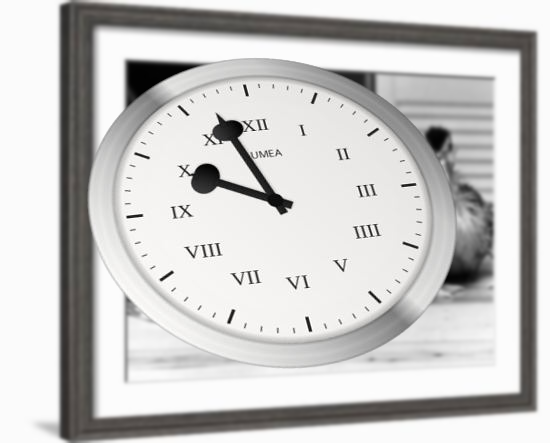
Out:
9 h 57 min
